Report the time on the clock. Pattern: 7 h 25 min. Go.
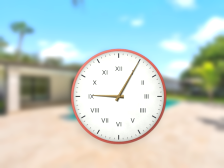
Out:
9 h 05 min
